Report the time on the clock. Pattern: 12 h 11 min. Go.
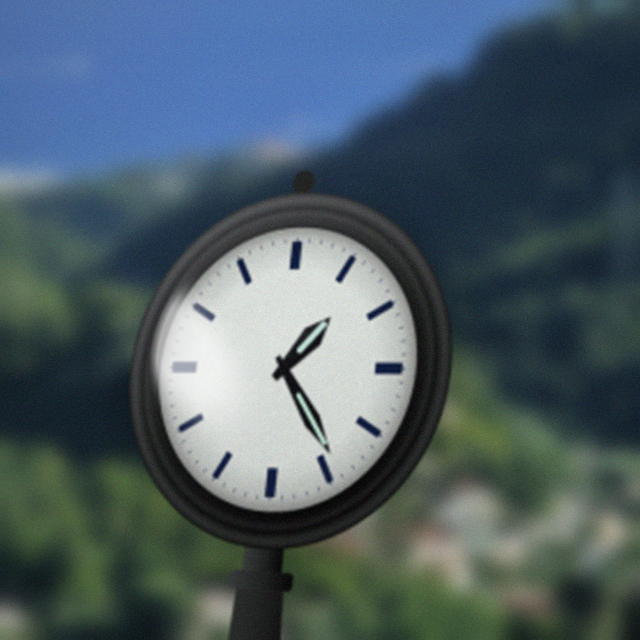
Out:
1 h 24 min
